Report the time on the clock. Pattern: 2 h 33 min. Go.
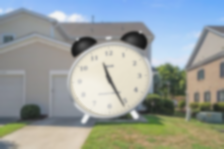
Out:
11 h 26 min
